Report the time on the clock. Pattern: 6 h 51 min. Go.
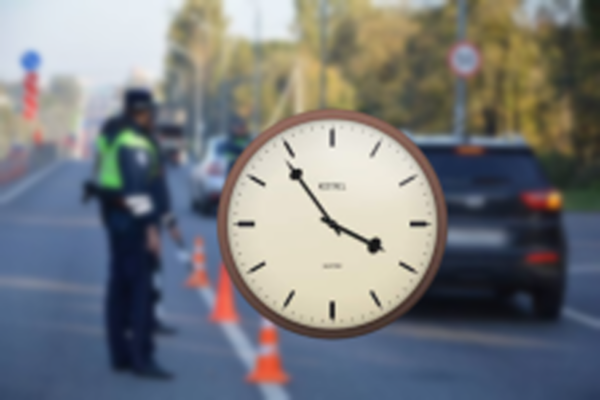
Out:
3 h 54 min
